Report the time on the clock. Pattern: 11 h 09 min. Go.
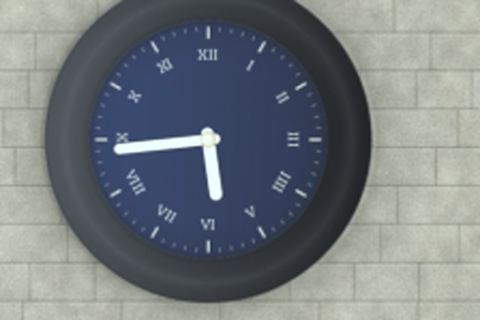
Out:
5 h 44 min
